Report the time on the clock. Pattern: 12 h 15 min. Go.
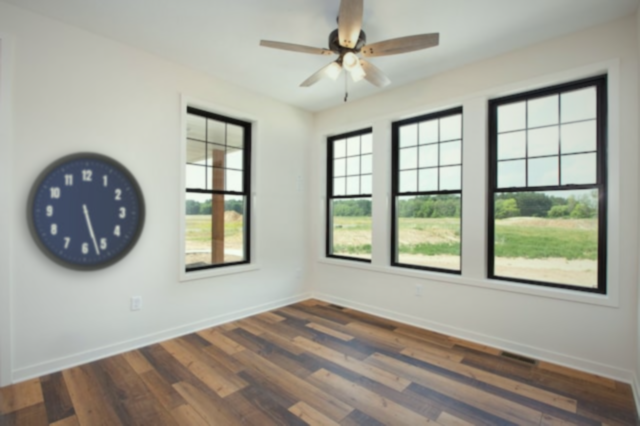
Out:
5 h 27 min
